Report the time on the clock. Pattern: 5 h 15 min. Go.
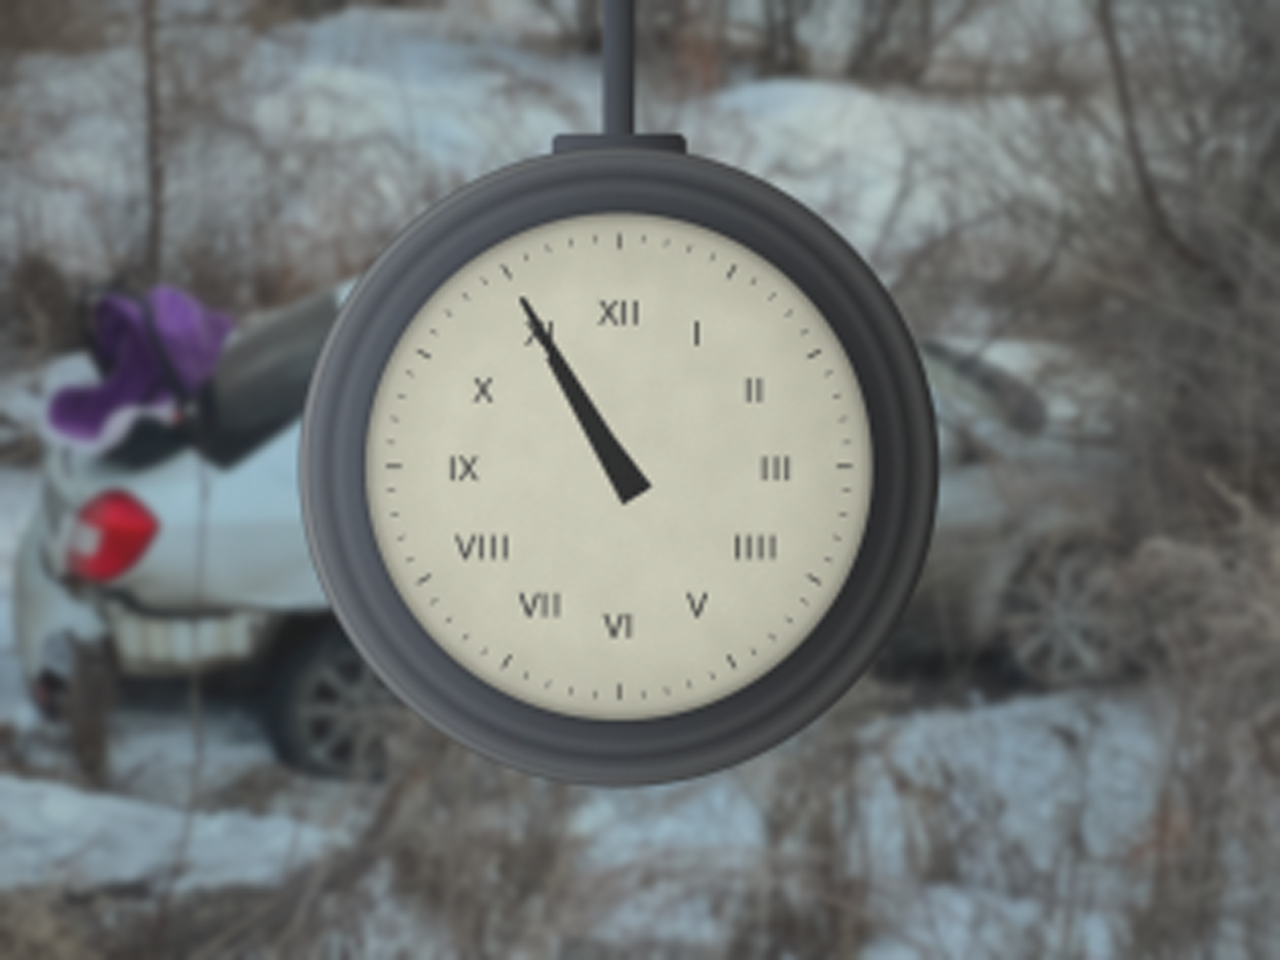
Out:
10 h 55 min
